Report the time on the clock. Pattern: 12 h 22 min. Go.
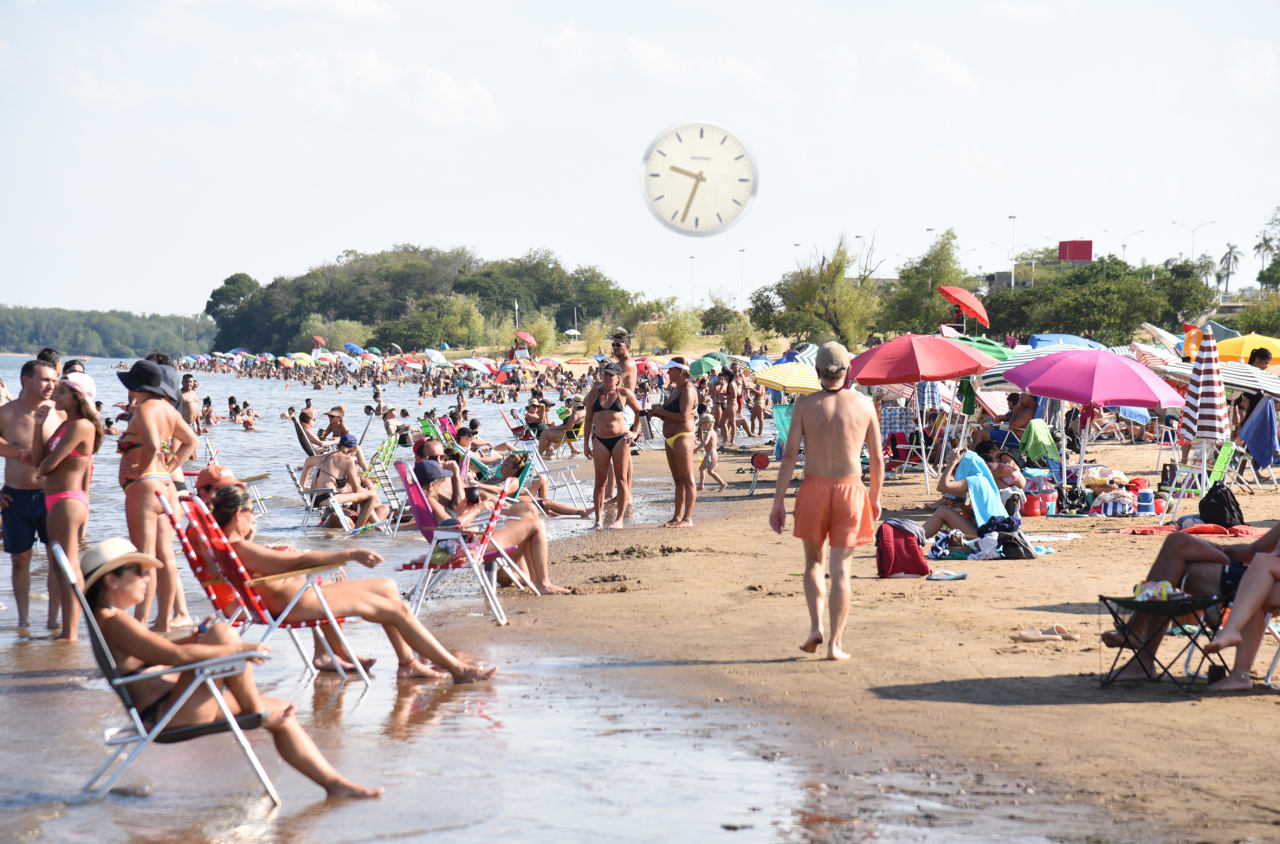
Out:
9 h 33 min
